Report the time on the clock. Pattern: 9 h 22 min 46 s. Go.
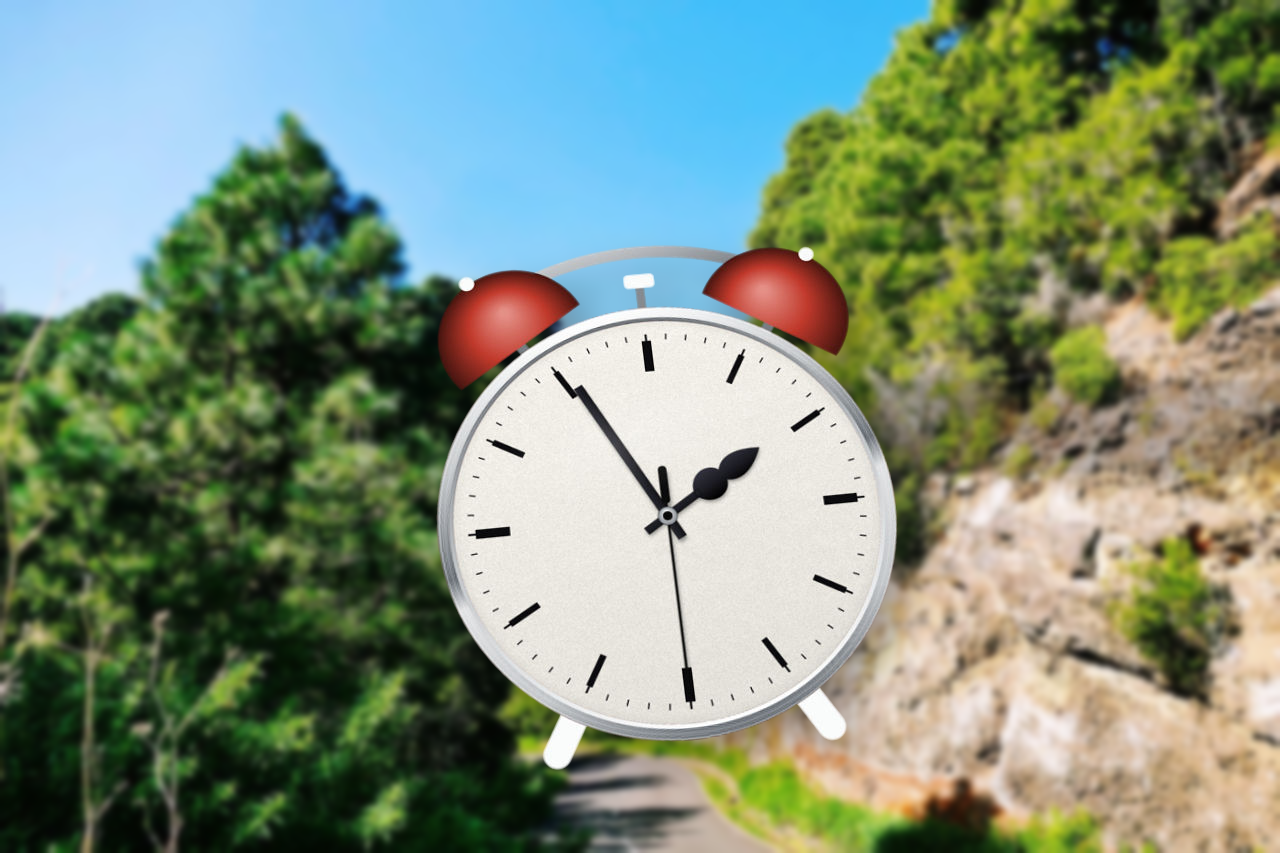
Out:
1 h 55 min 30 s
